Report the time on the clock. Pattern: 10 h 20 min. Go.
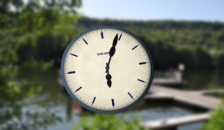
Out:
6 h 04 min
